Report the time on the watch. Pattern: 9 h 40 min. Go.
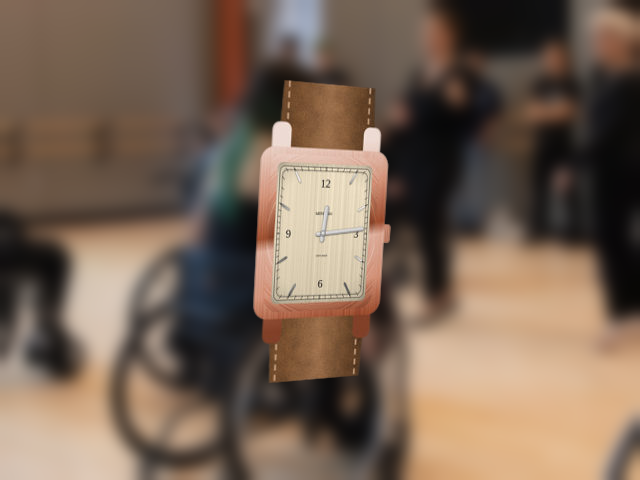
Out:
12 h 14 min
